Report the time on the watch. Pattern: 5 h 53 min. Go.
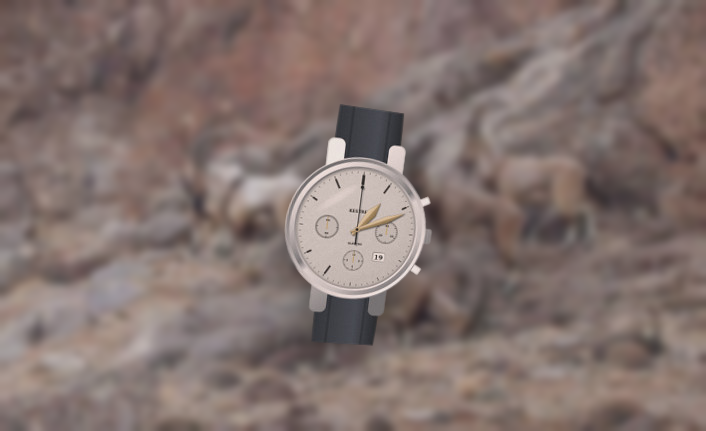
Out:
1 h 11 min
